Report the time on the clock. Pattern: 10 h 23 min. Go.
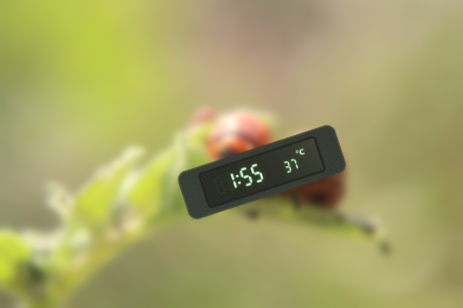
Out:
1 h 55 min
